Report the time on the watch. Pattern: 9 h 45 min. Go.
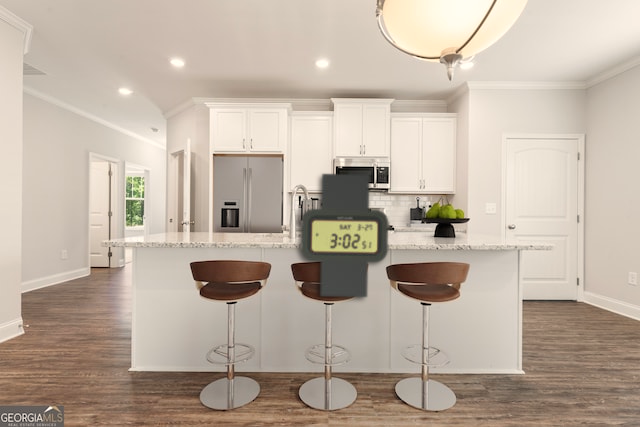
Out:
3 h 02 min
